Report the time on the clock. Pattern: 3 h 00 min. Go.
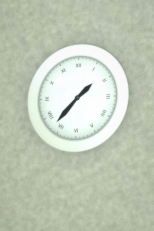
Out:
1 h 37 min
